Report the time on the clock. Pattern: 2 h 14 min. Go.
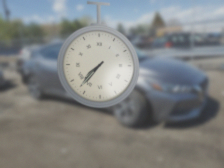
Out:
7 h 37 min
